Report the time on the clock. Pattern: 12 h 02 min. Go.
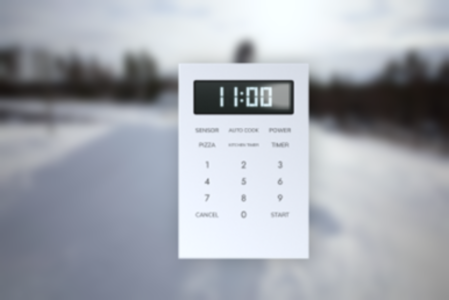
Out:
11 h 00 min
